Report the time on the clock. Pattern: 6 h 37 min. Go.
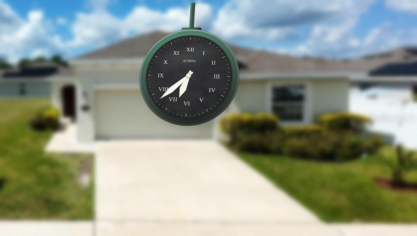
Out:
6 h 38 min
